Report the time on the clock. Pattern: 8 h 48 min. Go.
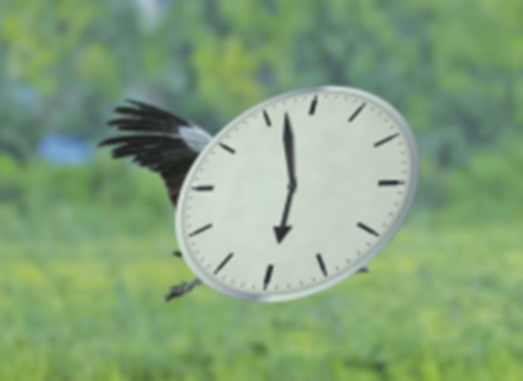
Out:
5 h 57 min
